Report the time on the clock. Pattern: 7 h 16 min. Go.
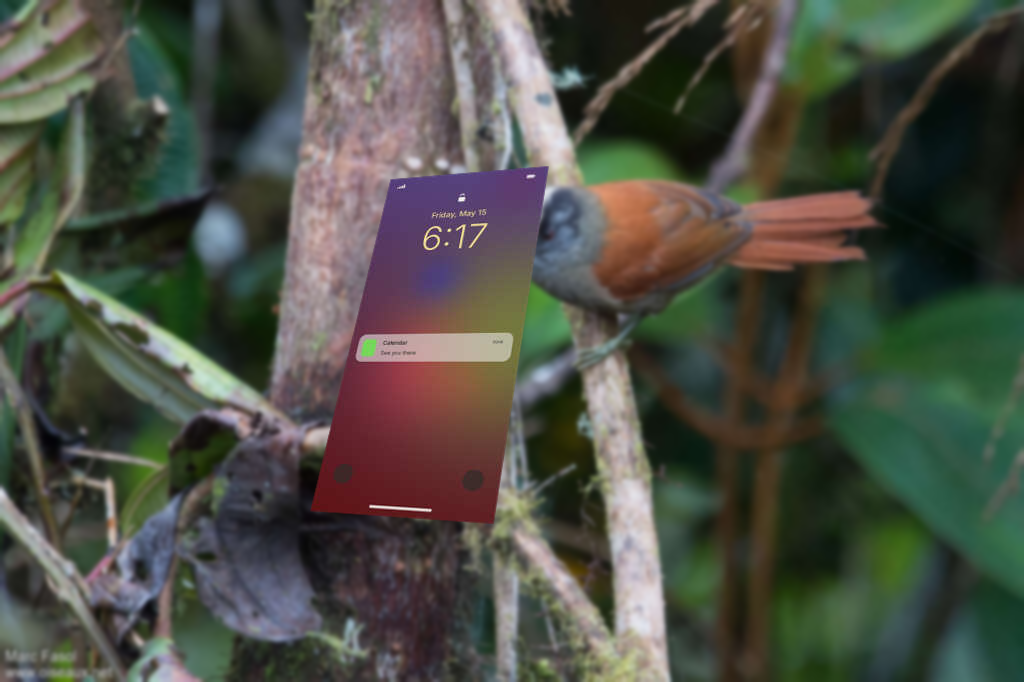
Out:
6 h 17 min
